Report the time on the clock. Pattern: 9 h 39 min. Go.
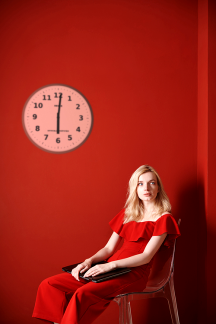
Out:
6 h 01 min
